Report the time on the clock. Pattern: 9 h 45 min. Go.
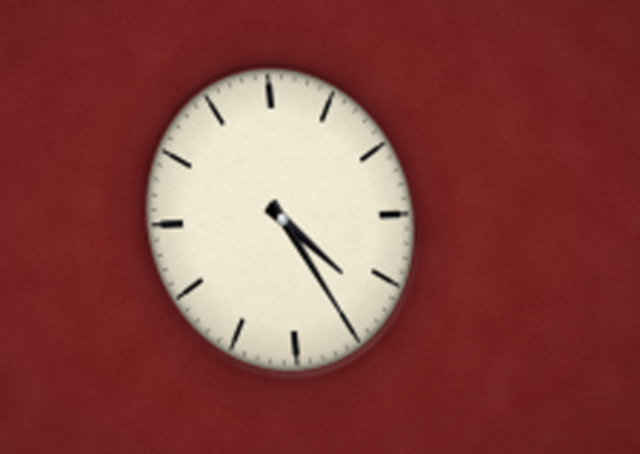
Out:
4 h 25 min
